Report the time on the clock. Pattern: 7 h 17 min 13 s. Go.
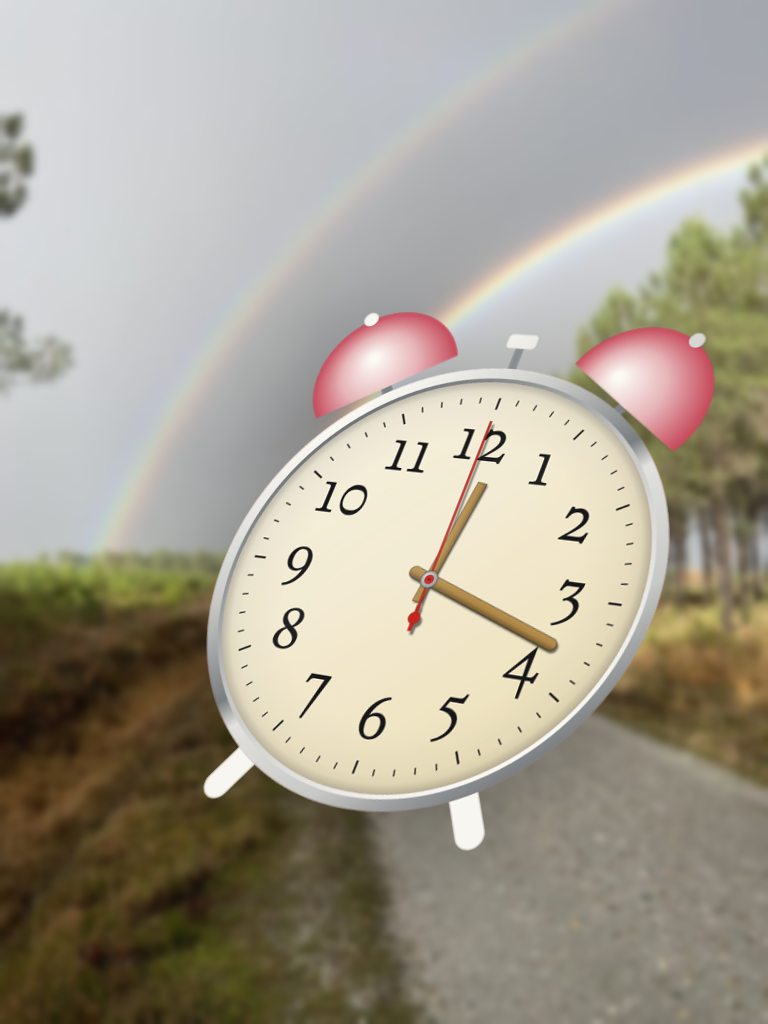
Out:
12 h 18 min 00 s
